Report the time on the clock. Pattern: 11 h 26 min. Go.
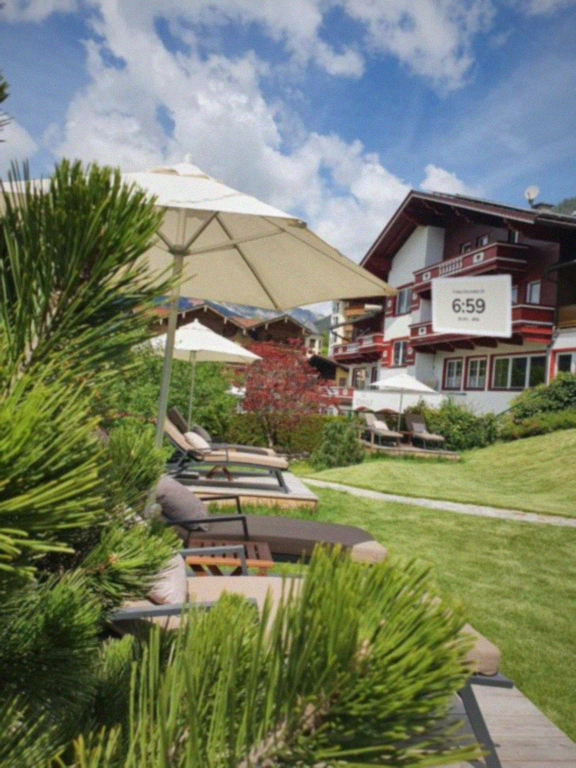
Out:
6 h 59 min
